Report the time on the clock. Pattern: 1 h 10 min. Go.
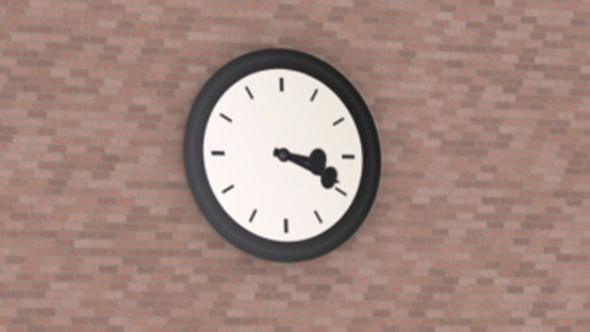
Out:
3 h 19 min
